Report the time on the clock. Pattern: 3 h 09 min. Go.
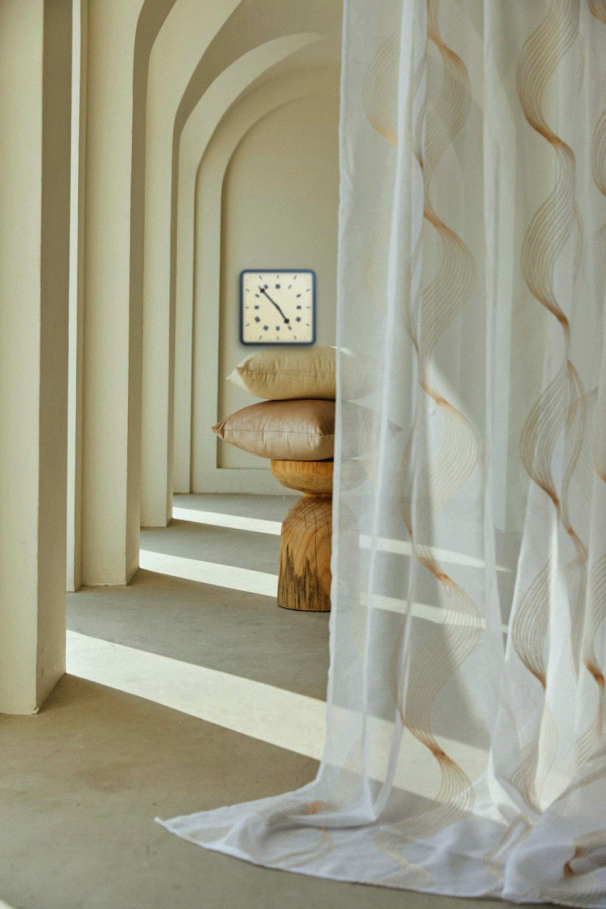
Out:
4 h 53 min
